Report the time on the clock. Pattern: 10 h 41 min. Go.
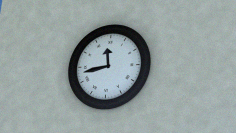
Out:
11 h 43 min
